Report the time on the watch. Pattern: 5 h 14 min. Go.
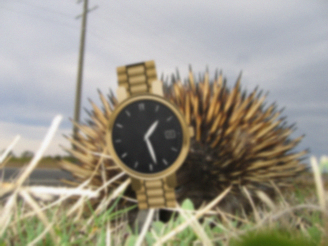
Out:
1 h 28 min
